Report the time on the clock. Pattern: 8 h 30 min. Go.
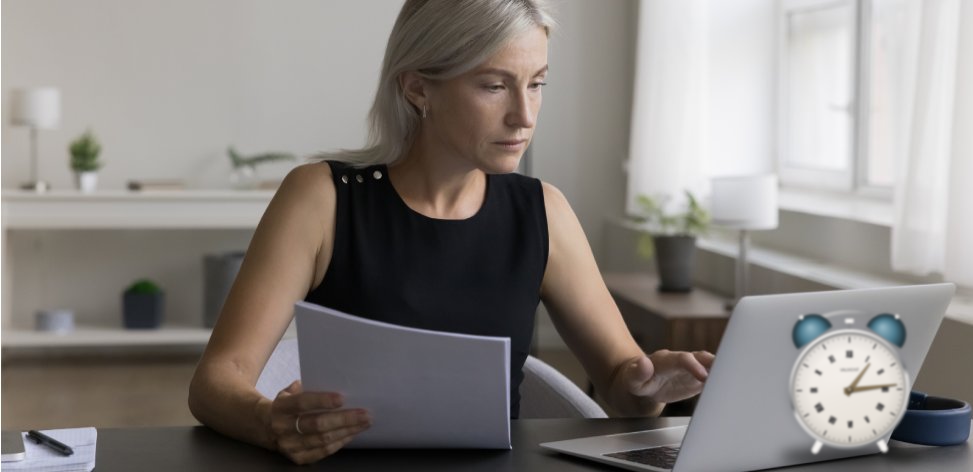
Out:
1 h 14 min
